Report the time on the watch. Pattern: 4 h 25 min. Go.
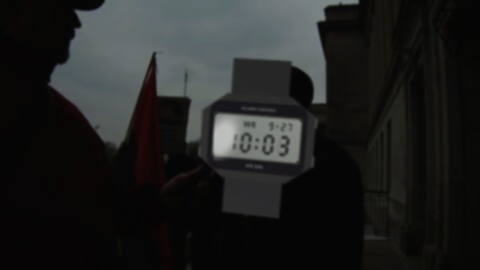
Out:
10 h 03 min
